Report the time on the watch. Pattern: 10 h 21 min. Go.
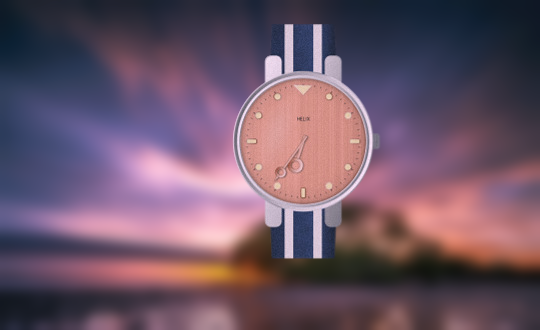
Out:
6 h 36 min
